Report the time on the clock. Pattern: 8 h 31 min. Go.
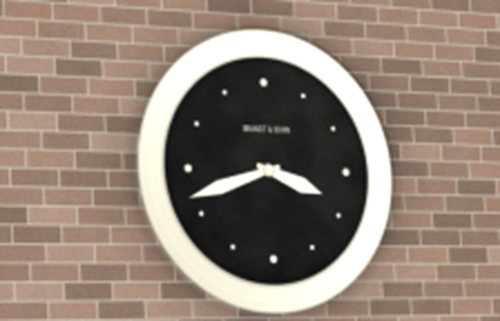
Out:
3 h 42 min
